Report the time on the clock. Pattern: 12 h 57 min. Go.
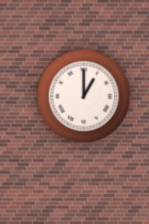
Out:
1 h 00 min
